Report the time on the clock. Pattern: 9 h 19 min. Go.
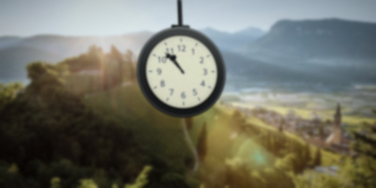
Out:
10 h 53 min
